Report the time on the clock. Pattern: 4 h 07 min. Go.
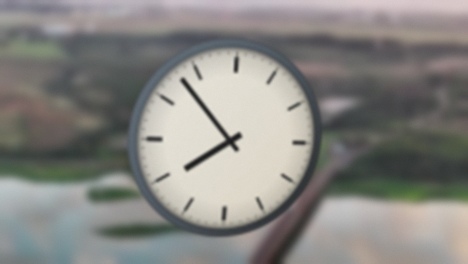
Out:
7 h 53 min
